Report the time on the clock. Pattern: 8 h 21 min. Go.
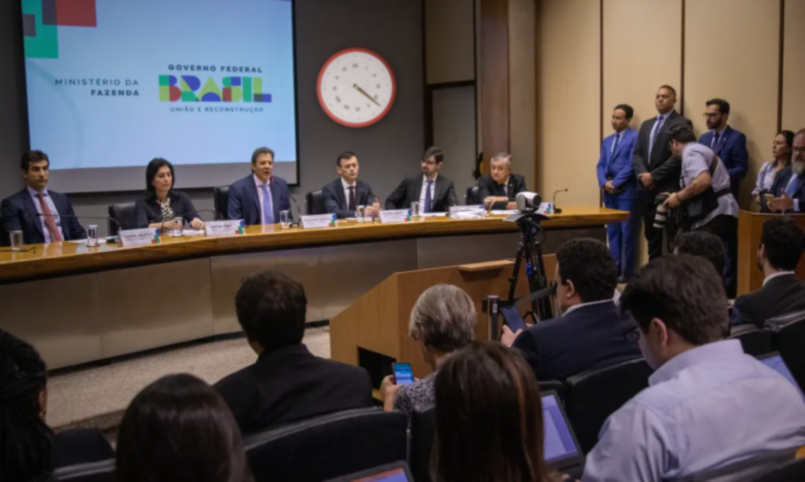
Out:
4 h 22 min
